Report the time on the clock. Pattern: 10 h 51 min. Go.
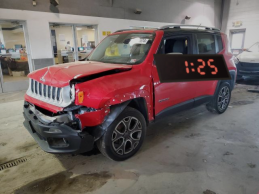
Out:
1 h 25 min
